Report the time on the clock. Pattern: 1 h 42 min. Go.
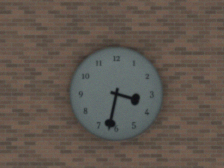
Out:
3 h 32 min
